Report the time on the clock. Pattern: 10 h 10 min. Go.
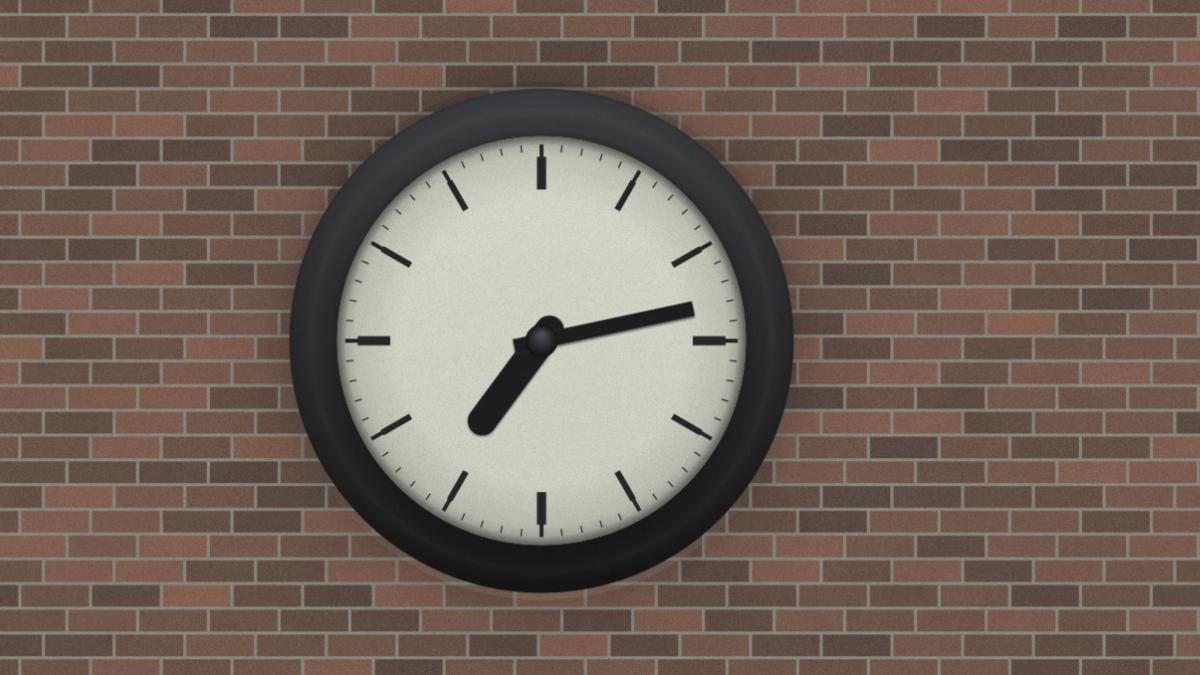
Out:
7 h 13 min
